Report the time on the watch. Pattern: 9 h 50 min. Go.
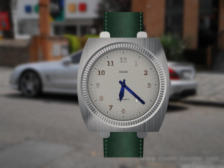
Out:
6 h 22 min
